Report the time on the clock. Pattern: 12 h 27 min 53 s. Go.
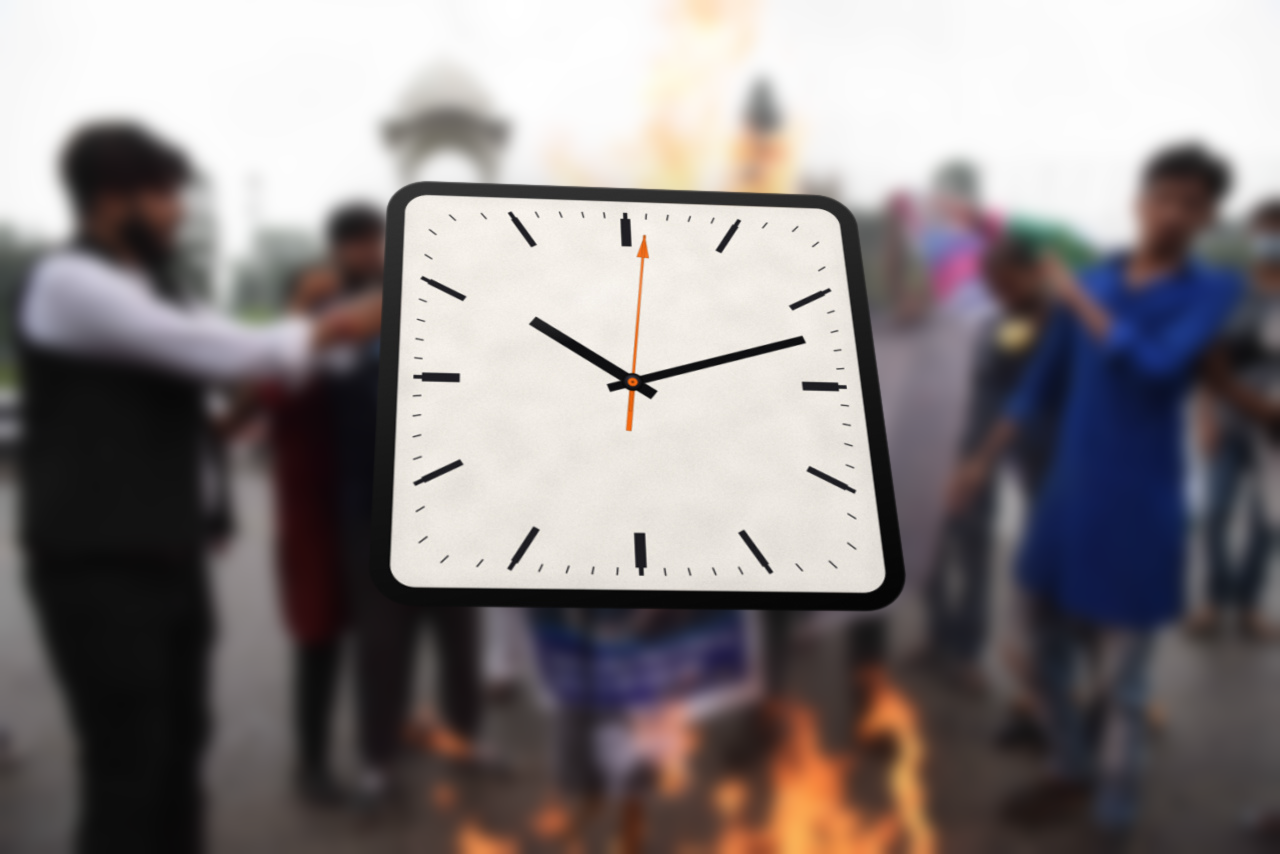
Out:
10 h 12 min 01 s
